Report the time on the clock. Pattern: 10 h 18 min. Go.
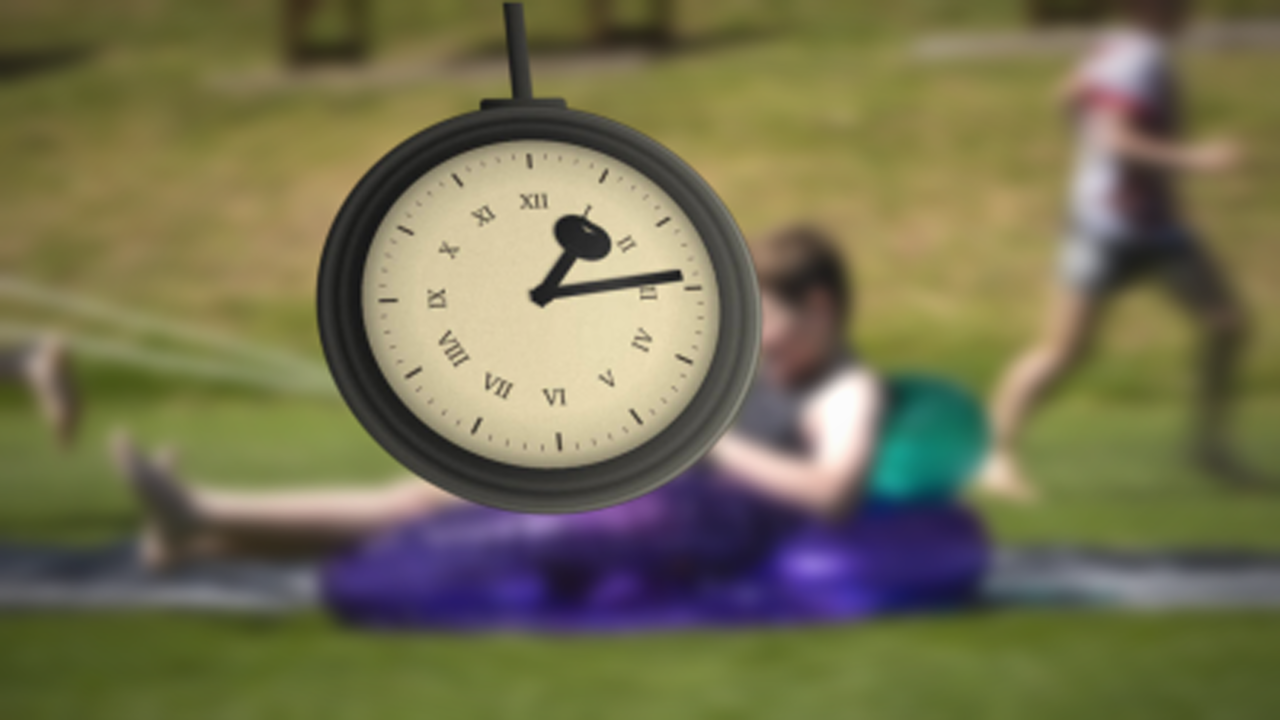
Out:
1 h 14 min
